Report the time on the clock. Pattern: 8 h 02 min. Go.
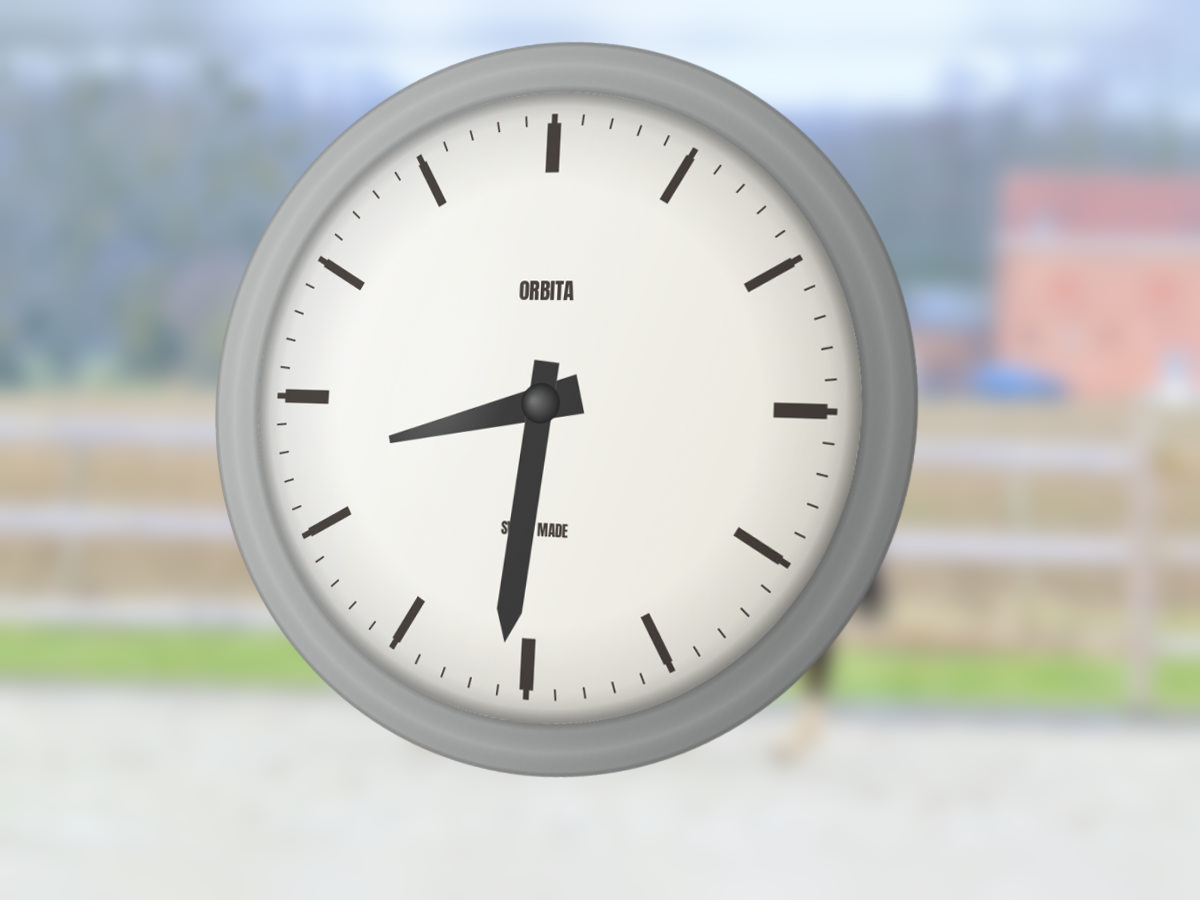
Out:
8 h 31 min
